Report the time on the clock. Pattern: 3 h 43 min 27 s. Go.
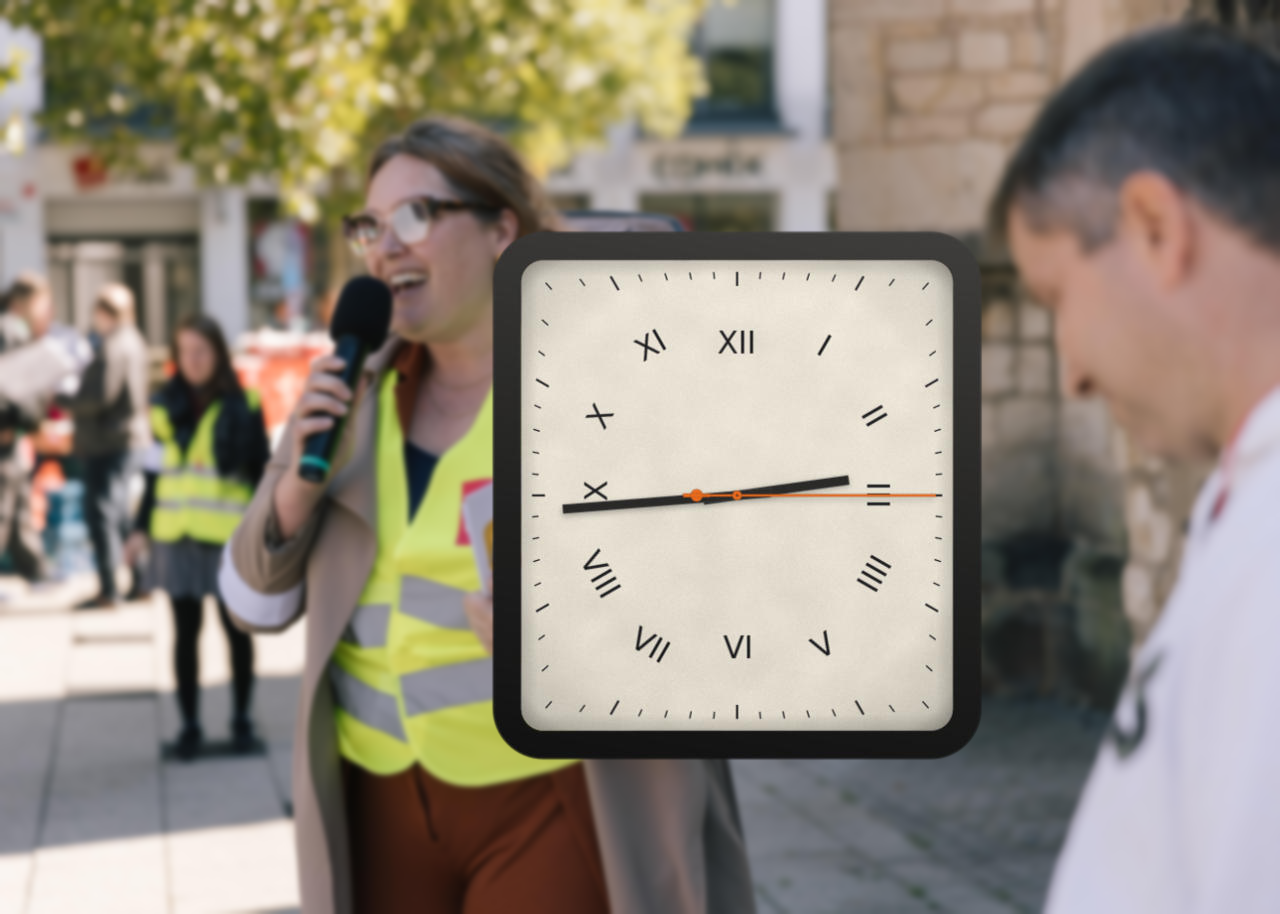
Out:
2 h 44 min 15 s
